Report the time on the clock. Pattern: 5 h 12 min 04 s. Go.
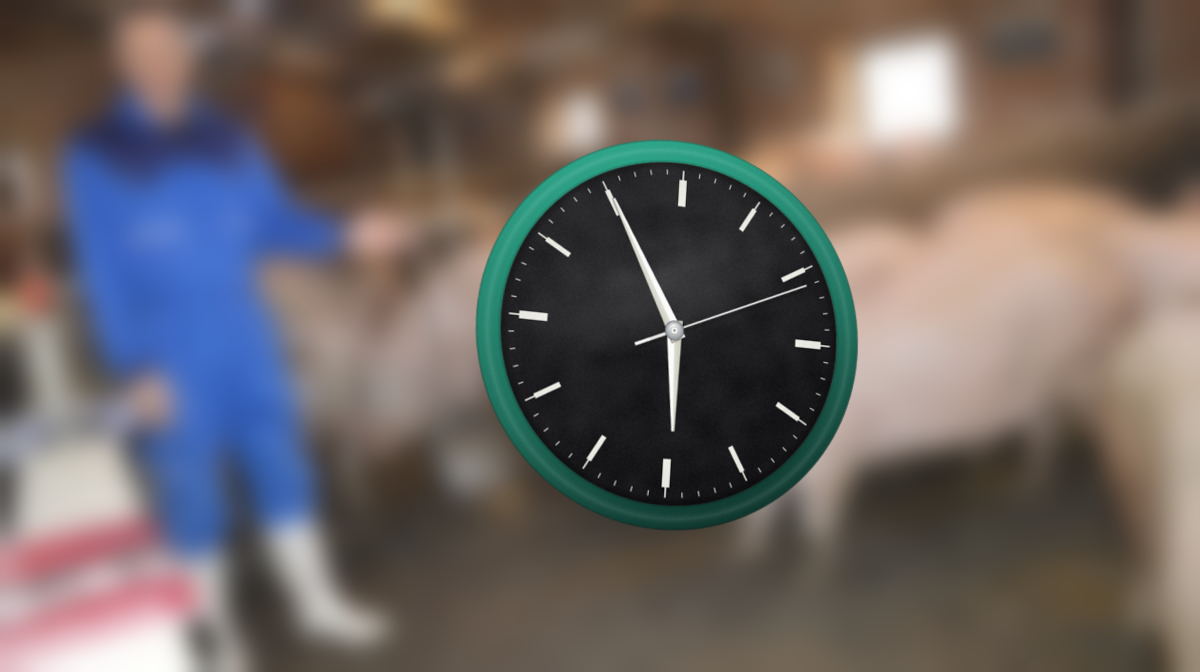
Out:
5 h 55 min 11 s
